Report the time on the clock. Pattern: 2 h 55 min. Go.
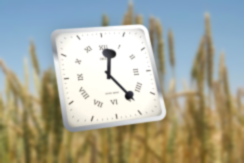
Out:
12 h 24 min
